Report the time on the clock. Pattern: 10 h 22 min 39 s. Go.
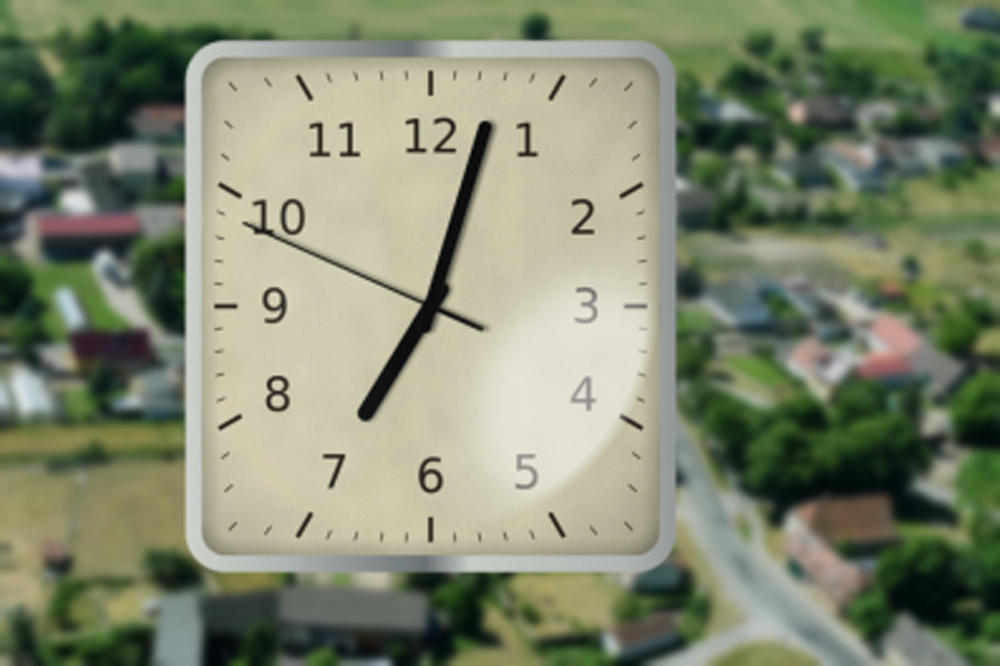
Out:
7 h 02 min 49 s
